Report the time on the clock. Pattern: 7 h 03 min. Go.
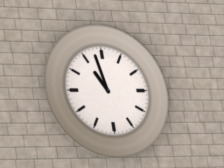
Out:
10 h 58 min
